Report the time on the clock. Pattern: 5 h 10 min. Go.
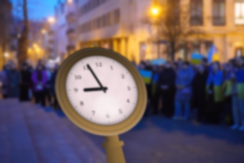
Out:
8 h 56 min
